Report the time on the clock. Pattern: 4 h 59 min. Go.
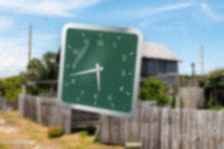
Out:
5 h 42 min
